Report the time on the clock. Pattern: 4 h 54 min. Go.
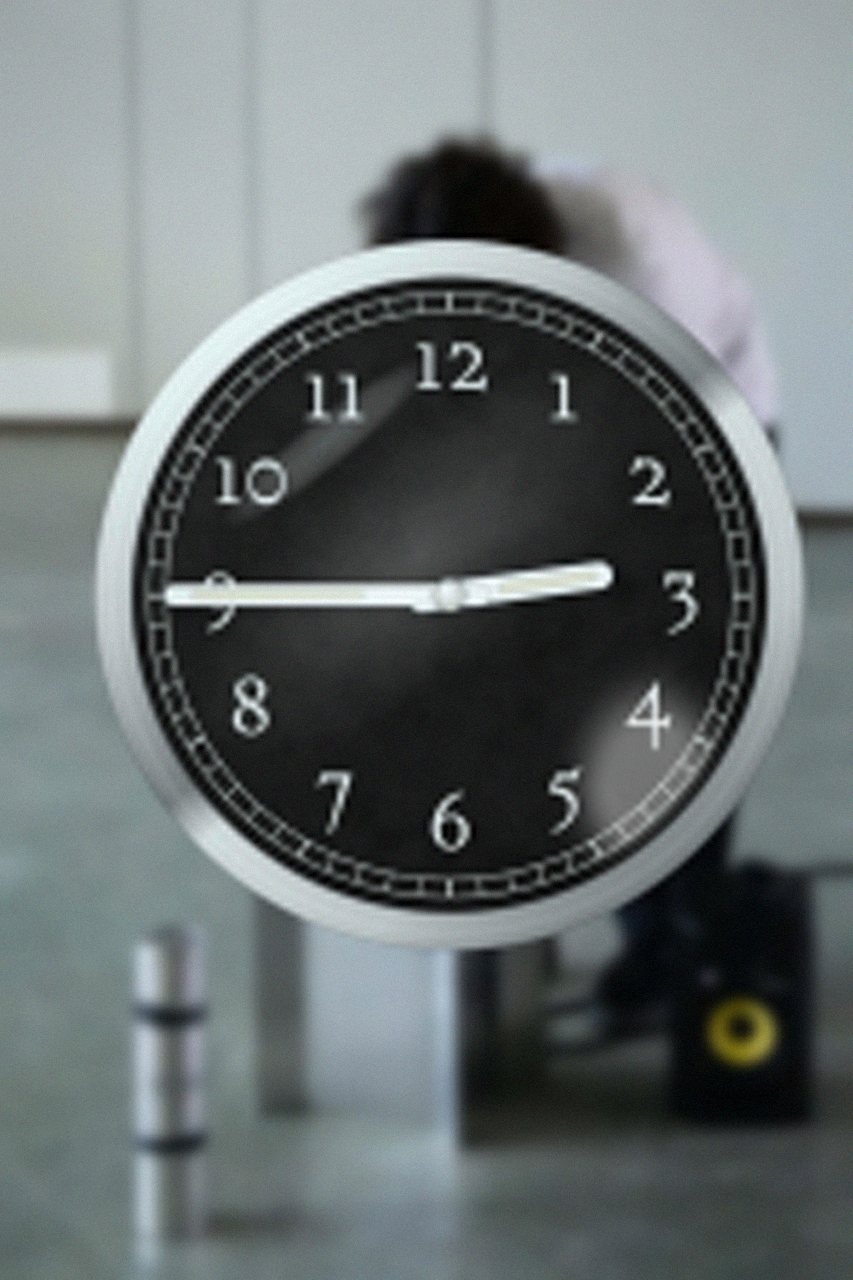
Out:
2 h 45 min
